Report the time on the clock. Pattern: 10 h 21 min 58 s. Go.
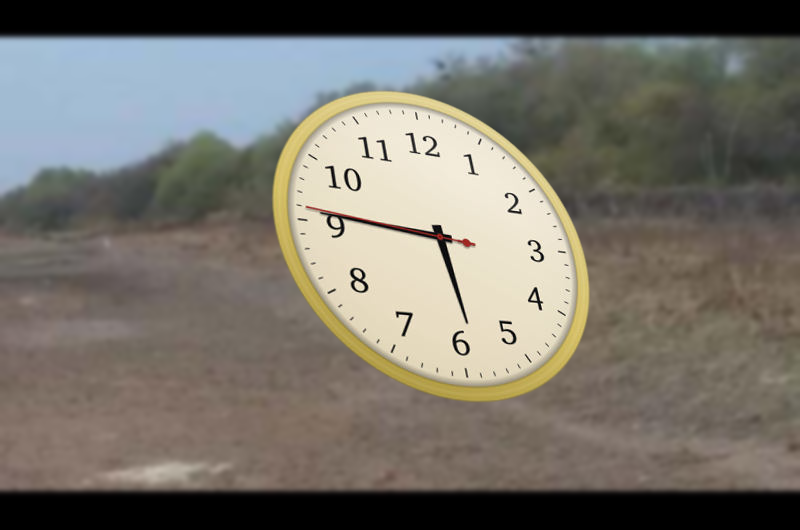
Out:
5 h 45 min 46 s
